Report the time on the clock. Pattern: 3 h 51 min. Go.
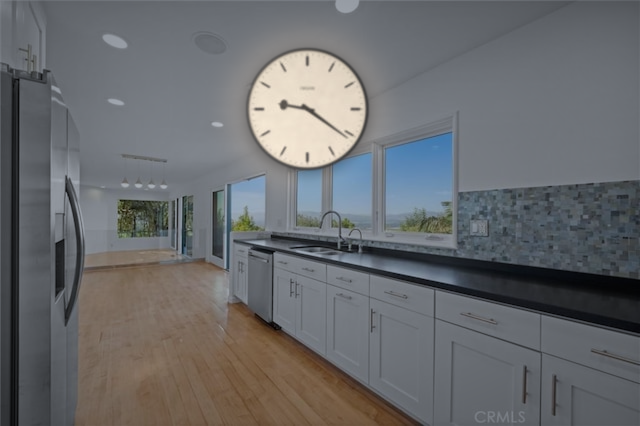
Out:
9 h 21 min
